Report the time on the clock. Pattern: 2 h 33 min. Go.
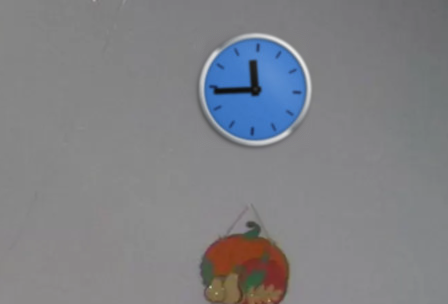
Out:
11 h 44 min
